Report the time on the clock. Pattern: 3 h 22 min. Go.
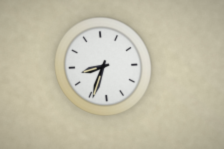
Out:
8 h 34 min
